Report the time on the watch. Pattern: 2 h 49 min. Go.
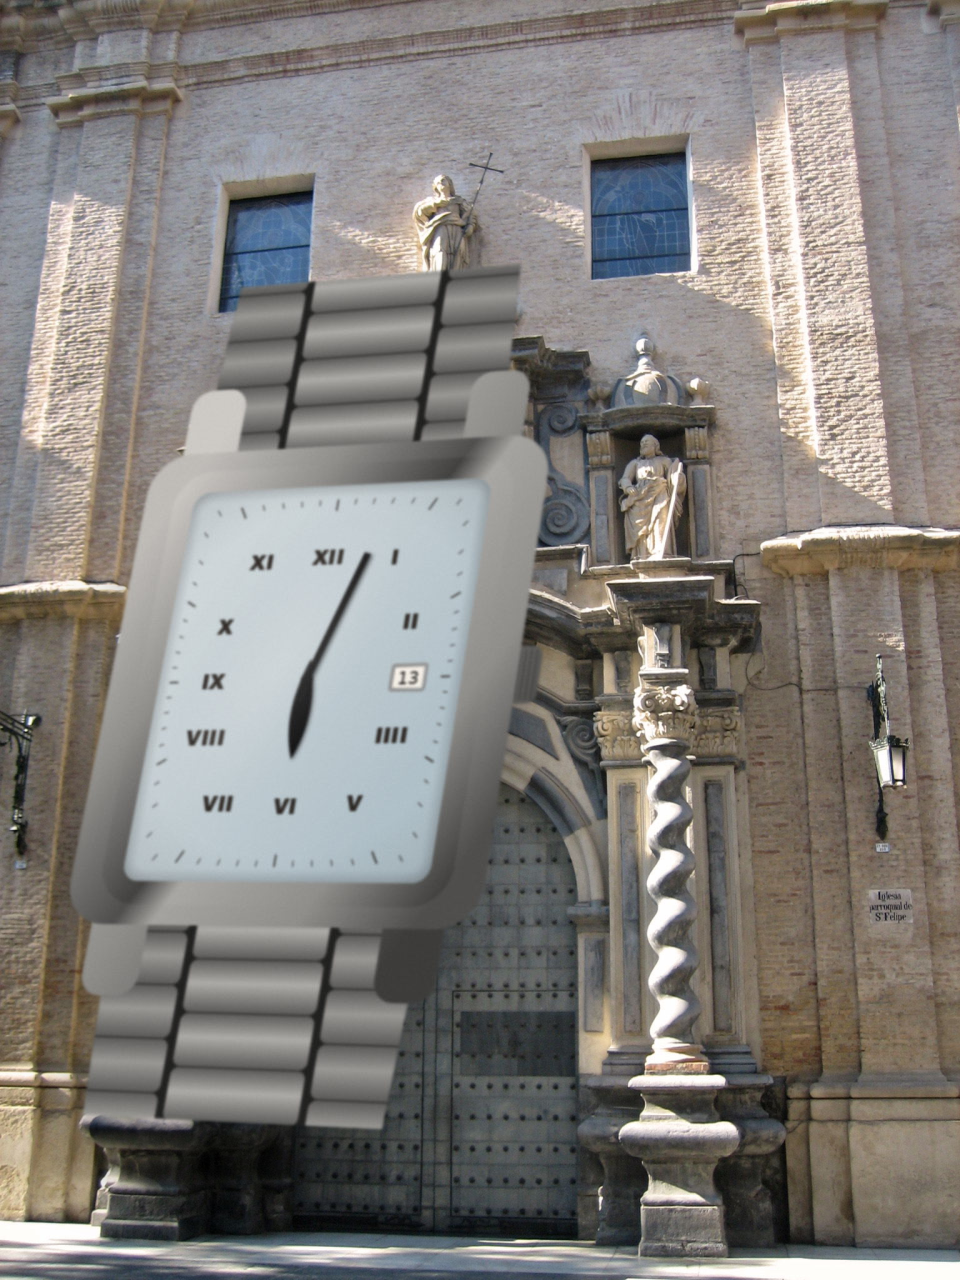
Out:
6 h 03 min
